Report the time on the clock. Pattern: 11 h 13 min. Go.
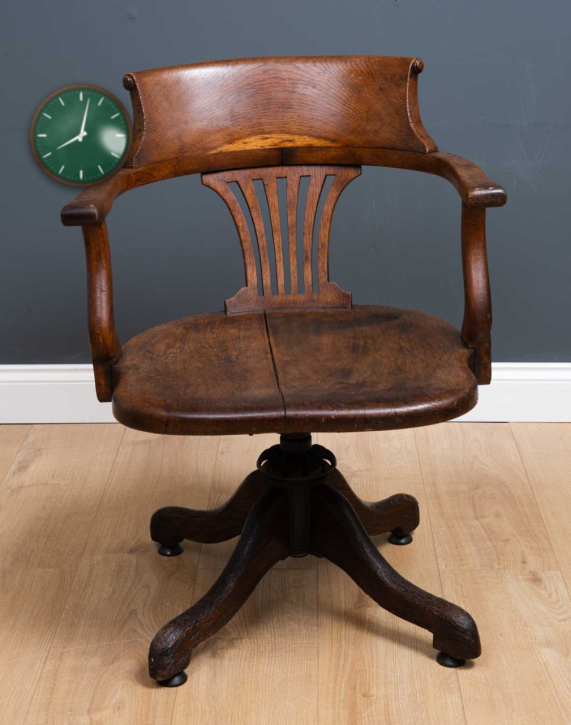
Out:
8 h 02 min
